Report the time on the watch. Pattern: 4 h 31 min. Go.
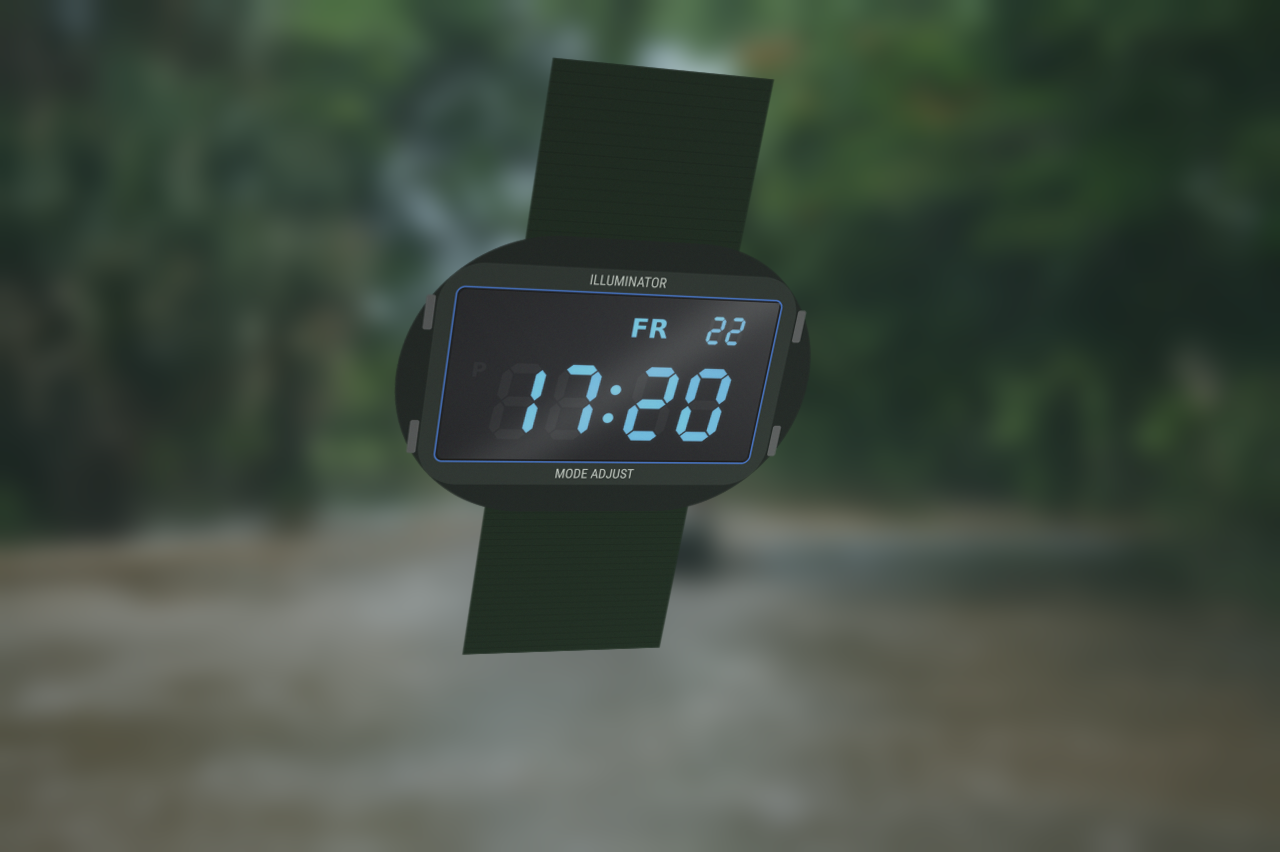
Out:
17 h 20 min
